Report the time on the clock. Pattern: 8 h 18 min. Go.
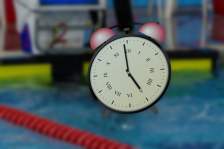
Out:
4 h 59 min
